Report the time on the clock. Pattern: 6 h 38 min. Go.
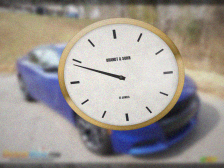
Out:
9 h 49 min
